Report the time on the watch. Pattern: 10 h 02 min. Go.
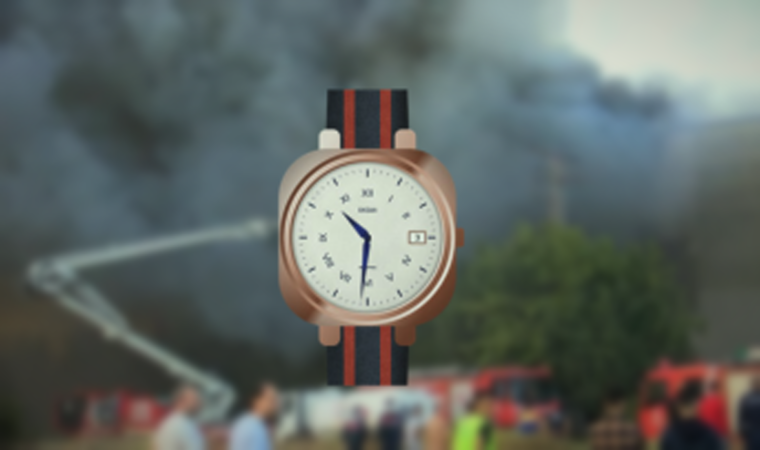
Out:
10 h 31 min
